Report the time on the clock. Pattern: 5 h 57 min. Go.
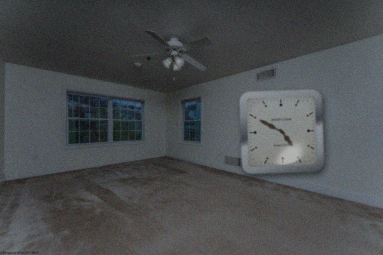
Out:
4 h 50 min
